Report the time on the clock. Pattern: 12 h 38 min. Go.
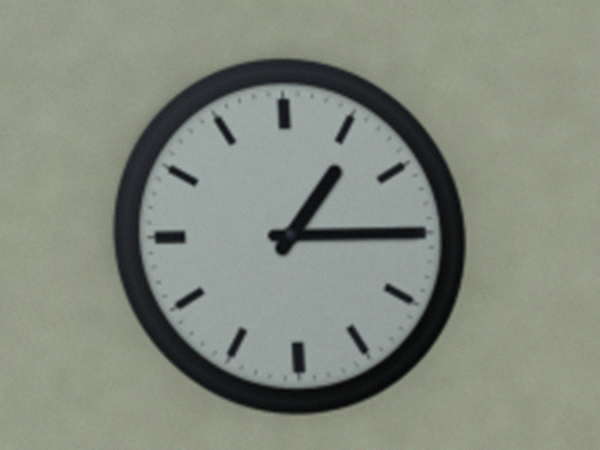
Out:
1 h 15 min
